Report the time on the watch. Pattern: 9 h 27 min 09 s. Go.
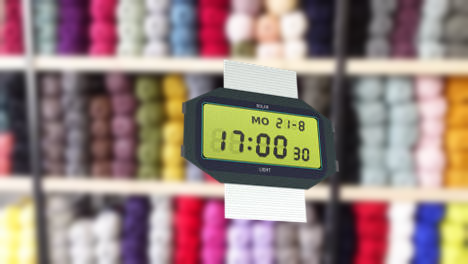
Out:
17 h 00 min 30 s
